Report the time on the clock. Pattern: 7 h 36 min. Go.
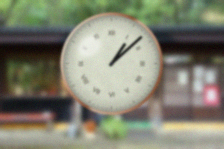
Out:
1 h 08 min
